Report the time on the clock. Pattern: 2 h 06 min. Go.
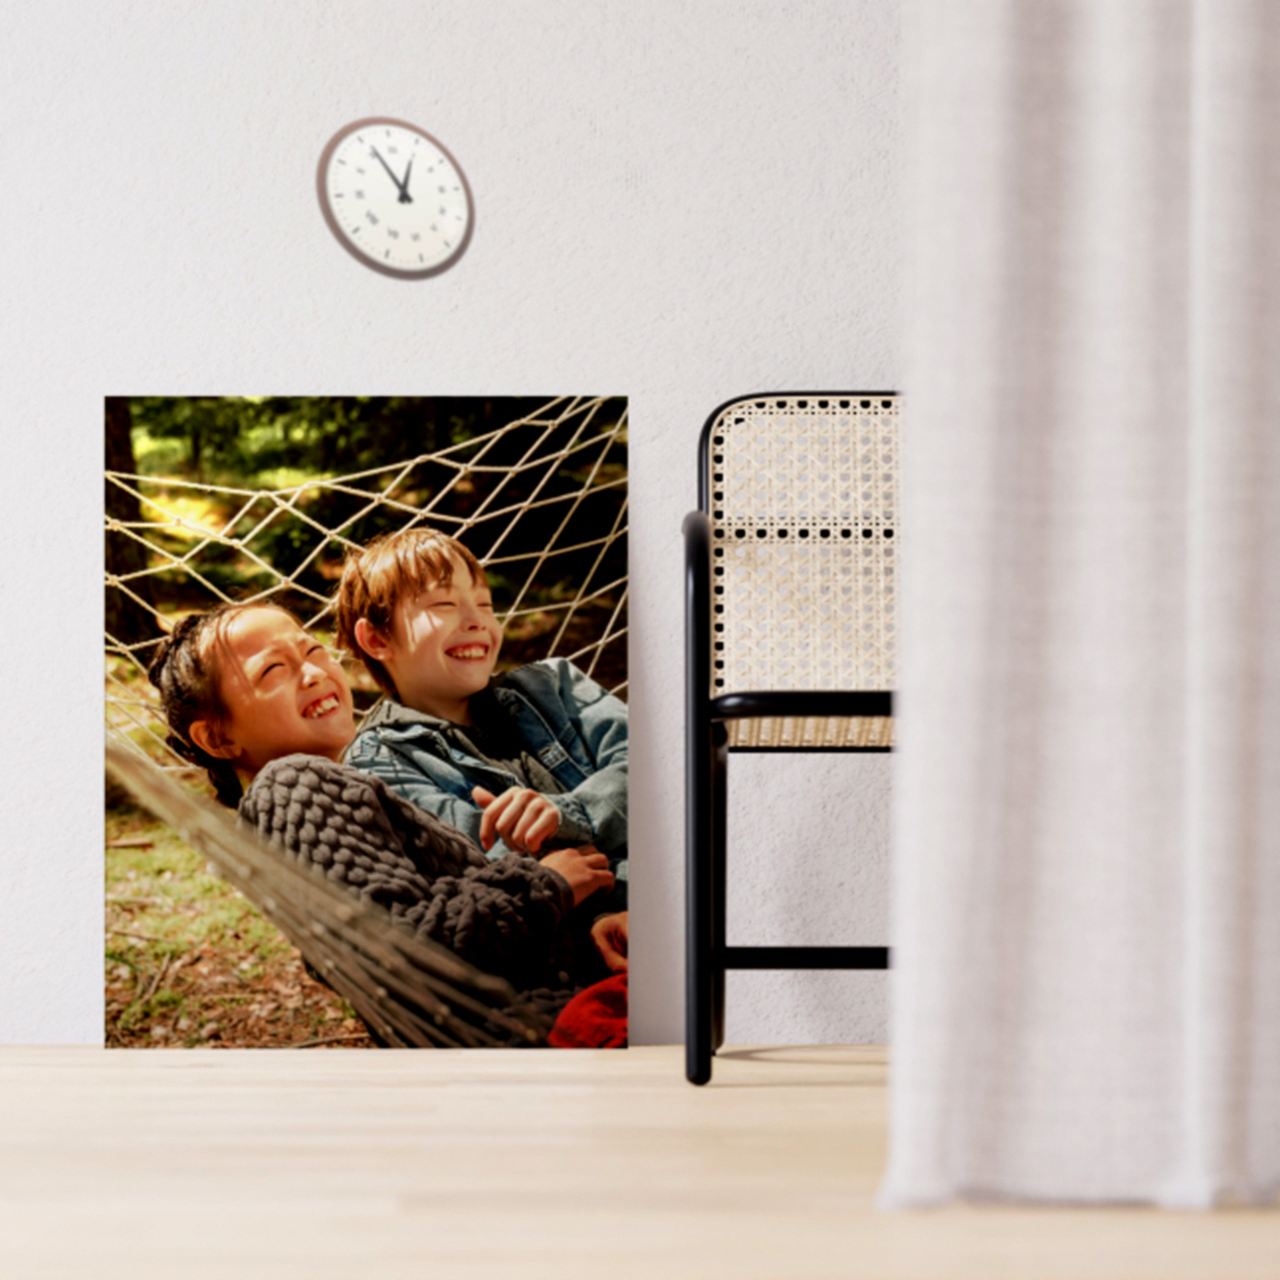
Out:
12 h 56 min
